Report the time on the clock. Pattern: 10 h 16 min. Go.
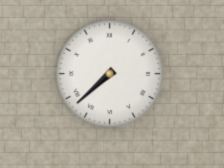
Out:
7 h 38 min
